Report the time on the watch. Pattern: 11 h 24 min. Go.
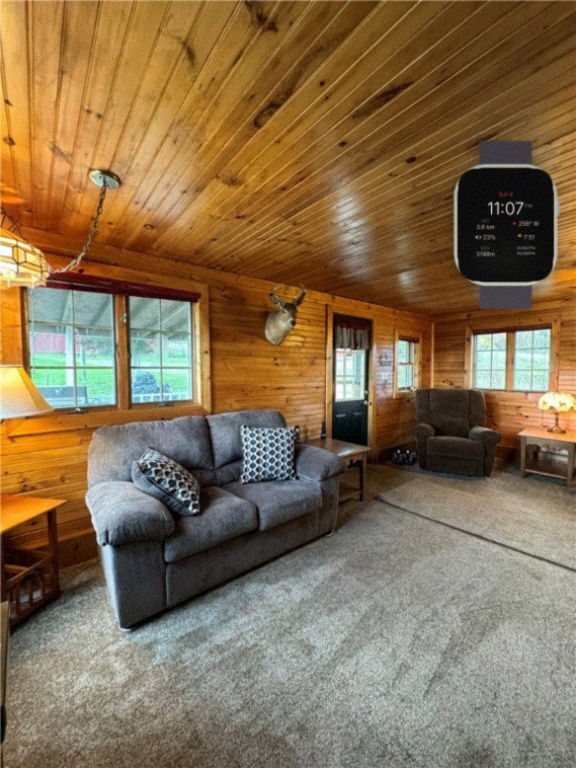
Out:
11 h 07 min
